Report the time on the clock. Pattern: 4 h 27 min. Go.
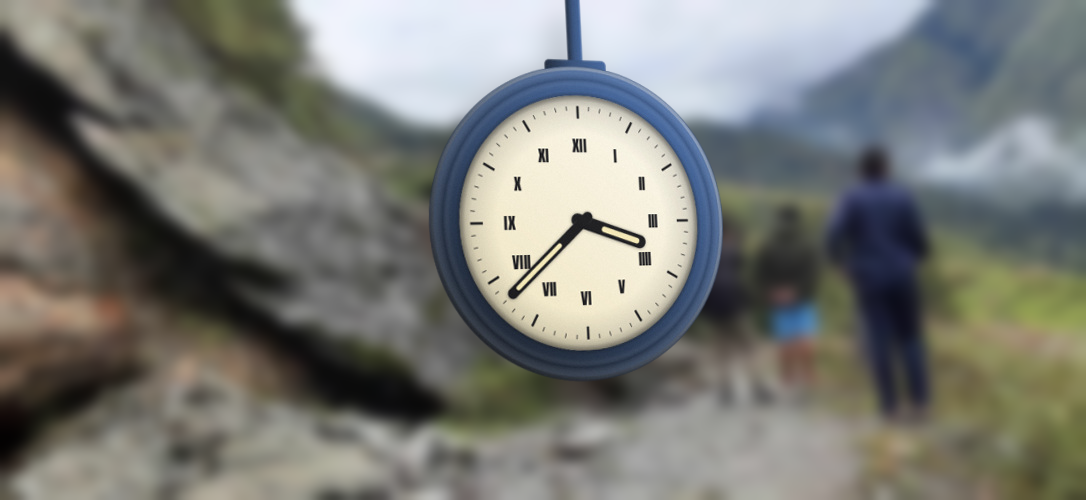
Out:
3 h 38 min
